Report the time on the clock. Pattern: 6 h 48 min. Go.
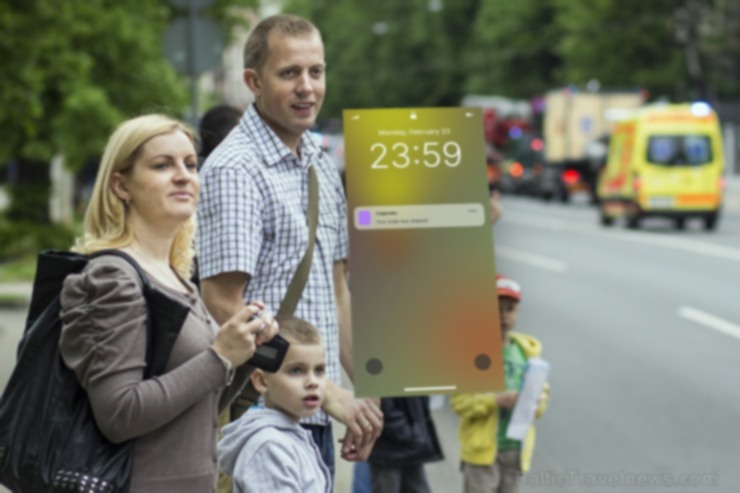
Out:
23 h 59 min
